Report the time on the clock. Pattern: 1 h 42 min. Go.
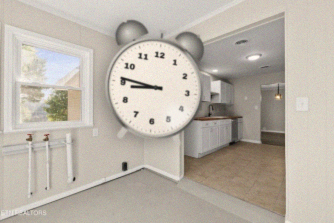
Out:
8 h 46 min
